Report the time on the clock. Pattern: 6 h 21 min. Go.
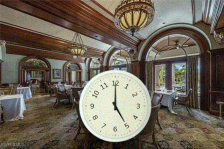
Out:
5 h 00 min
